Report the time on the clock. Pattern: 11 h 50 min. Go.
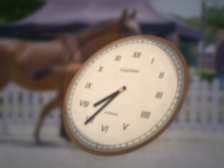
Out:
7 h 35 min
